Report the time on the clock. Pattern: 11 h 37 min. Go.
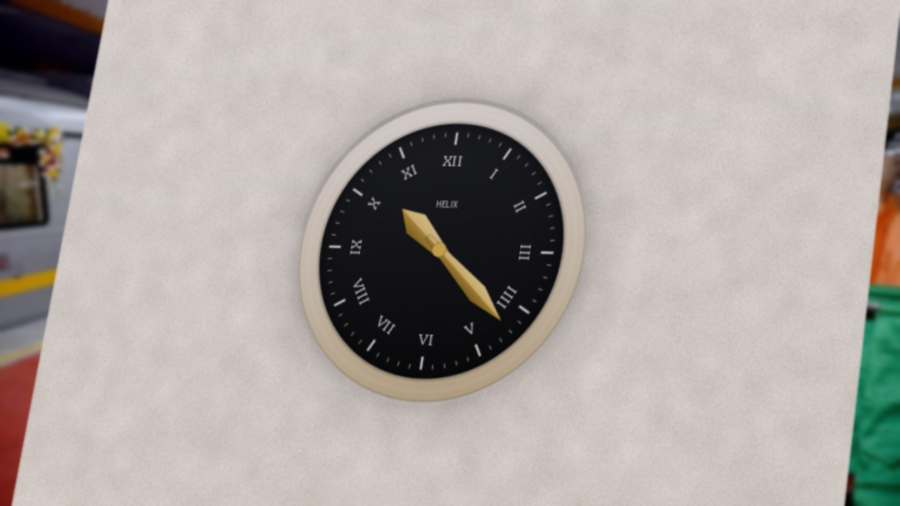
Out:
10 h 22 min
